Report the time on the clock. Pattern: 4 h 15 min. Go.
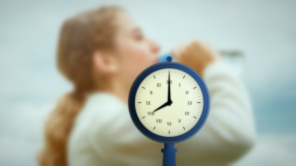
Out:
8 h 00 min
